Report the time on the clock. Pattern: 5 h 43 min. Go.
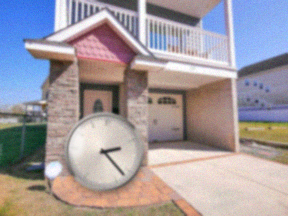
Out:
2 h 22 min
